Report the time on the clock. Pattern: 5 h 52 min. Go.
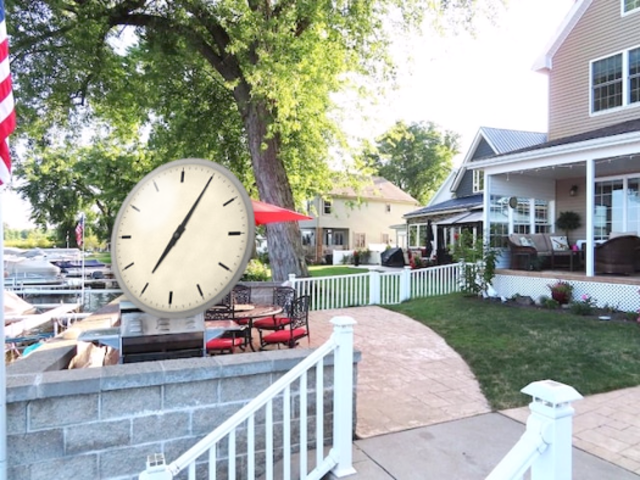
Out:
7 h 05 min
